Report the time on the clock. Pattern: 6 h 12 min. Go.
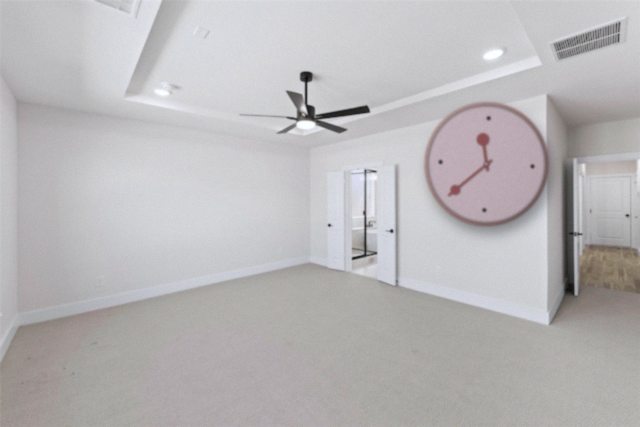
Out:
11 h 38 min
